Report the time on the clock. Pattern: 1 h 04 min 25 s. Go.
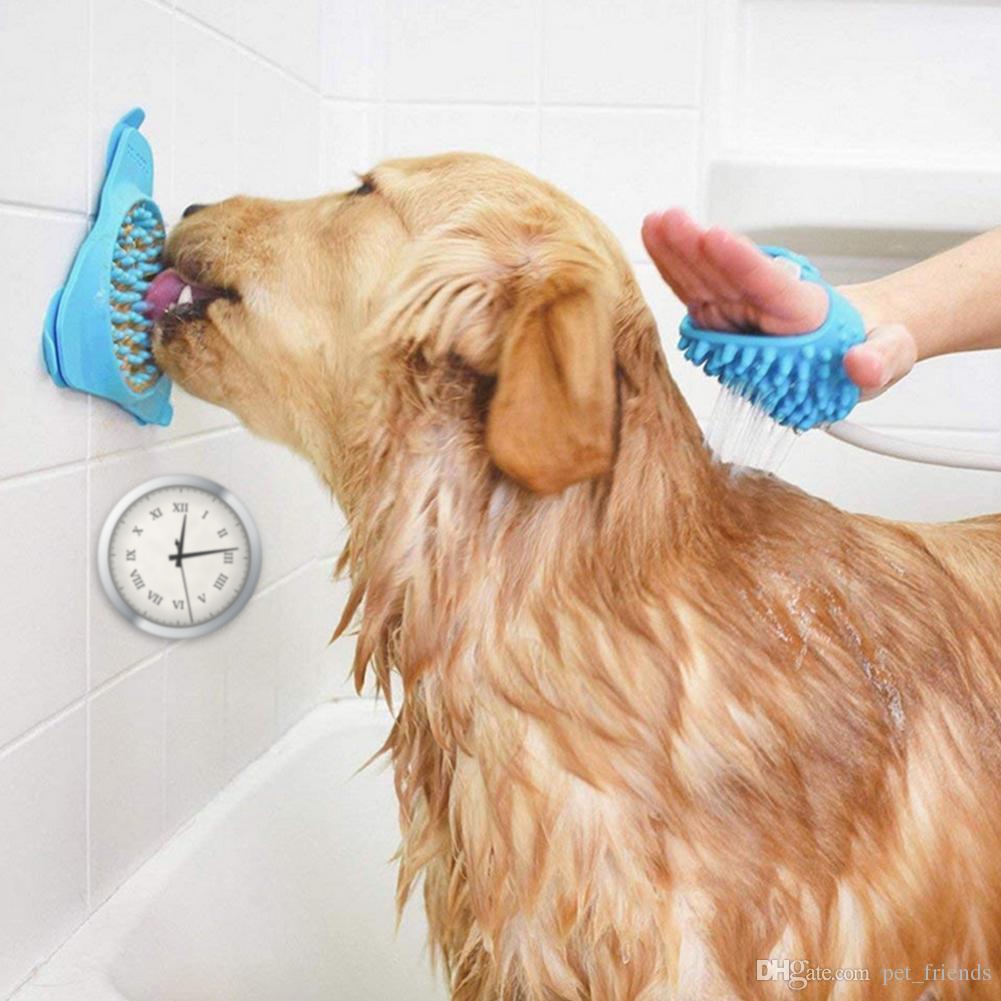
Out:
12 h 13 min 28 s
